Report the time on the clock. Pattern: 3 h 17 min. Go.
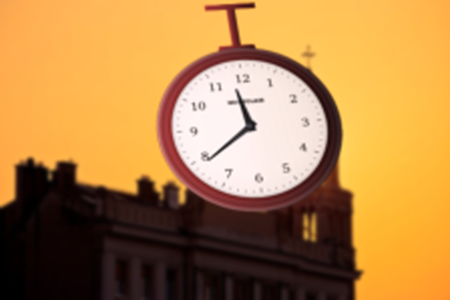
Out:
11 h 39 min
